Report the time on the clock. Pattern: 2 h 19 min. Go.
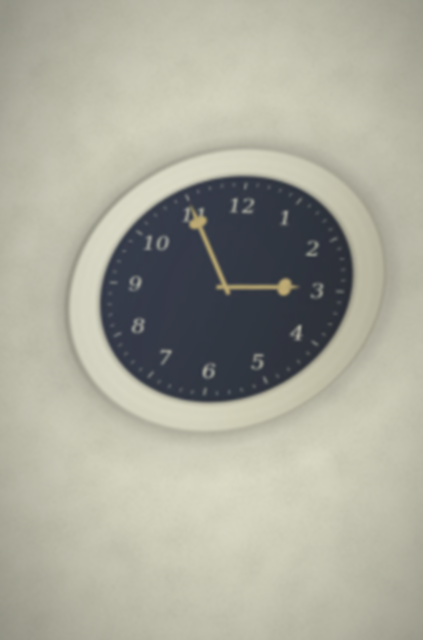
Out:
2 h 55 min
